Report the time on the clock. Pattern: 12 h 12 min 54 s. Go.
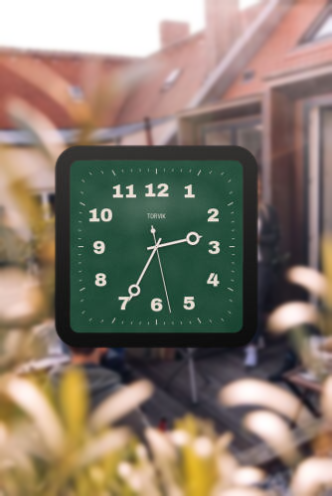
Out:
2 h 34 min 28 s
